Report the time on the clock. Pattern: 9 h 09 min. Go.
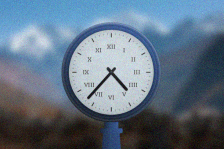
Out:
4 h 37 min
